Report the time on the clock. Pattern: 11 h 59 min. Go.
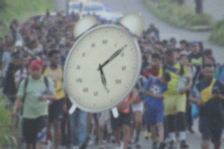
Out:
5 h 08 min
